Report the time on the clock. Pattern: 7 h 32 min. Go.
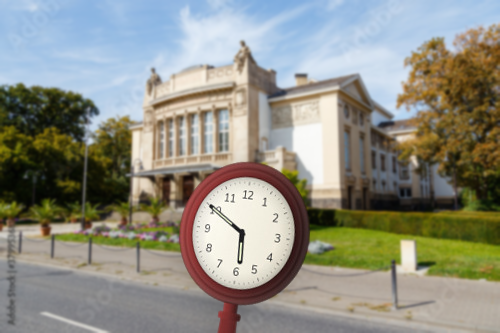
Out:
5 h 50 min
